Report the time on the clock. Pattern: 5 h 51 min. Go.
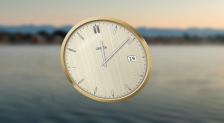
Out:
12 h 09 min
